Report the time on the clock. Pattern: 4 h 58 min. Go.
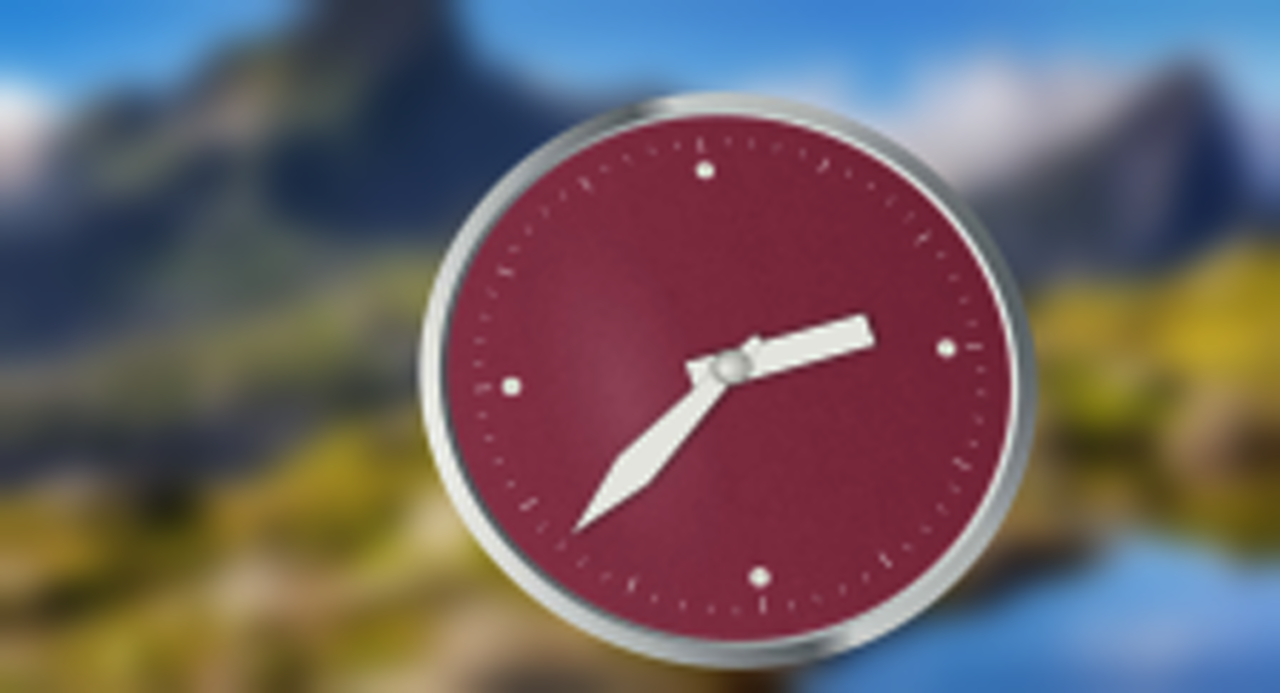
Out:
2 h 38 min
